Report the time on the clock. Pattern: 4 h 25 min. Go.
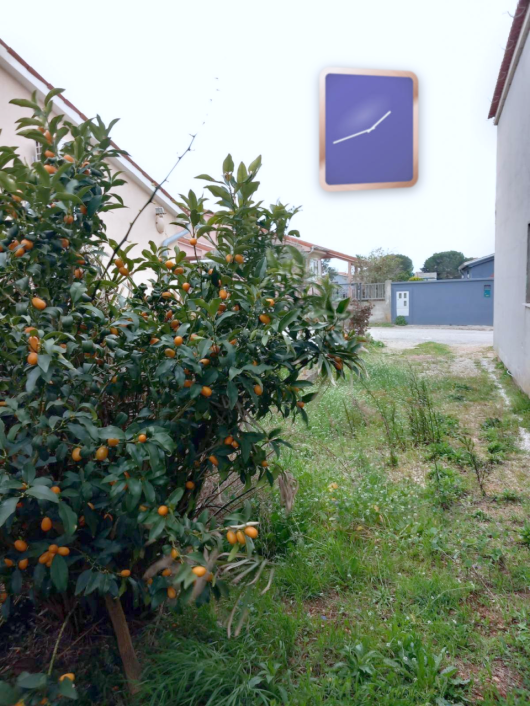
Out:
1 h 42 min
